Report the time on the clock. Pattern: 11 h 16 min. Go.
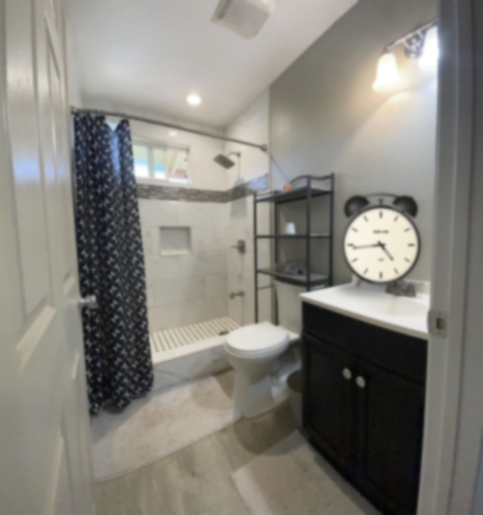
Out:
4 h 44 min
